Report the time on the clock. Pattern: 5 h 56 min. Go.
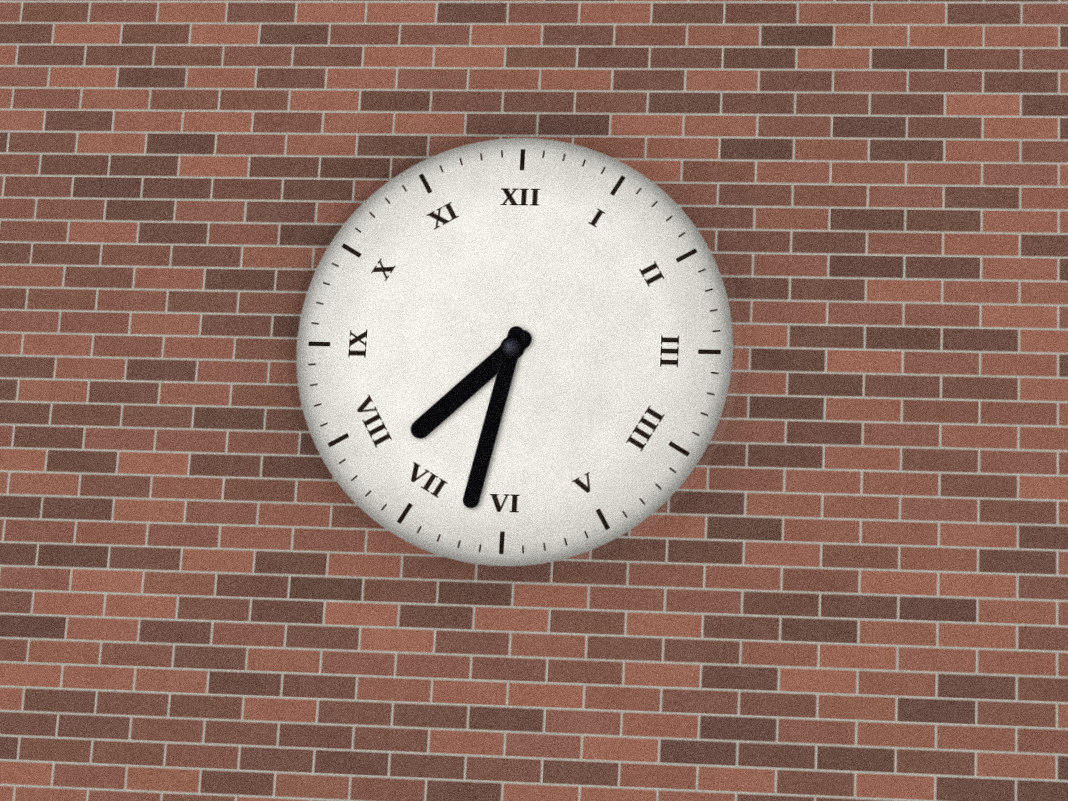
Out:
7 h 32 min
